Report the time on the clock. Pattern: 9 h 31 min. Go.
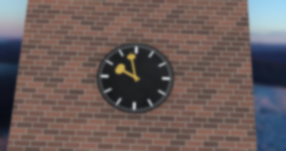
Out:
9 h 58 min
